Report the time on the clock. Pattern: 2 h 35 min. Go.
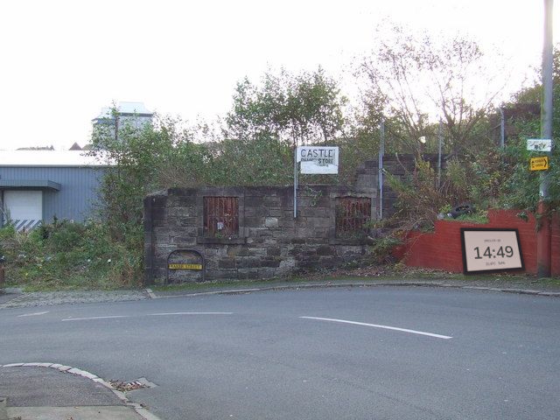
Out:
14 h 49 min
